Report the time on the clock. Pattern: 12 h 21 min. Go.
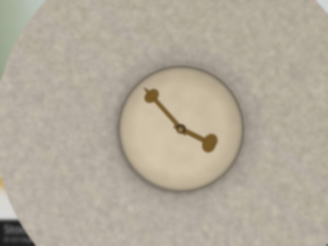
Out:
3 h 53 min
